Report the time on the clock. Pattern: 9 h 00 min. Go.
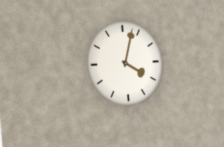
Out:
4 h 03 min
